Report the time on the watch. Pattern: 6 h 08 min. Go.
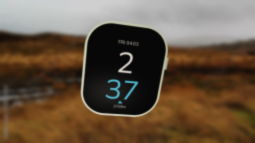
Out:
2 h 37 min
